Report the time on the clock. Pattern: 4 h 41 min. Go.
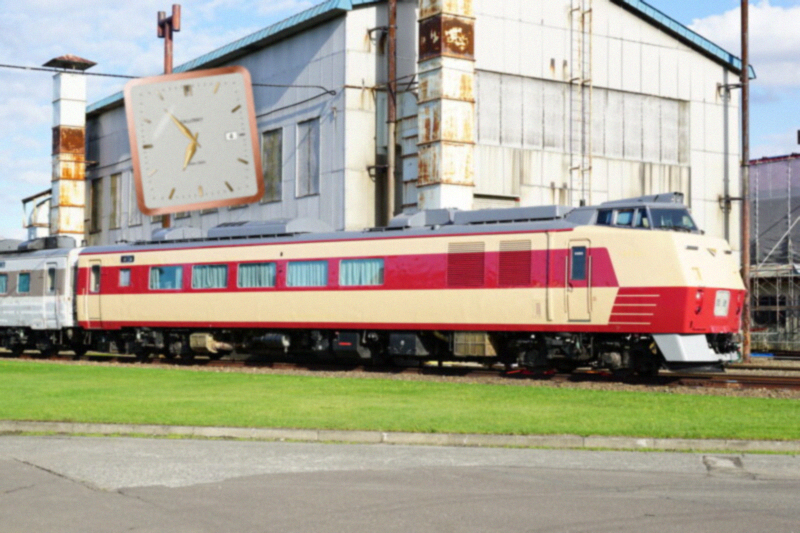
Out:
6 h 54 min
